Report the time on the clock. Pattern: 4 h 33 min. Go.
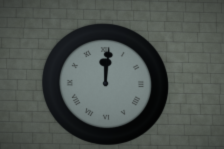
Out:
12 h 01 min
